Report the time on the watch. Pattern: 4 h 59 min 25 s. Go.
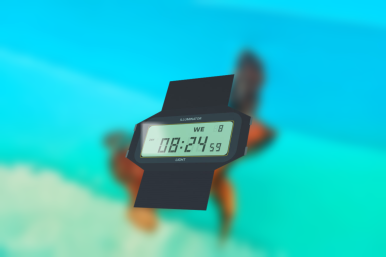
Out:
8 h 24 min 59 s
